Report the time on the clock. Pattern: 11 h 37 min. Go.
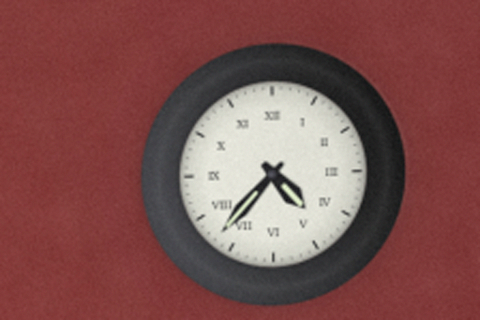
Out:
4 h 37 min
